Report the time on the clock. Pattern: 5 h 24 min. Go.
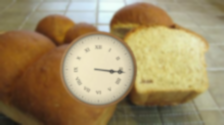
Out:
3 h 16 min
